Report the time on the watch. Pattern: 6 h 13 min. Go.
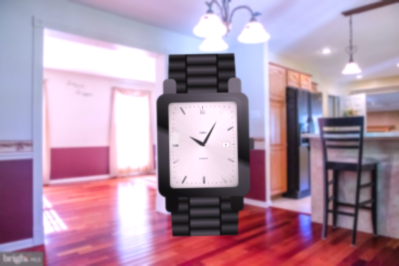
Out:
10 h 05 min
